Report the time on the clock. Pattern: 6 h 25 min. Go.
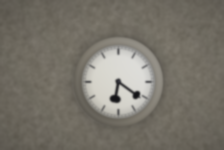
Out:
6 h 21 min
